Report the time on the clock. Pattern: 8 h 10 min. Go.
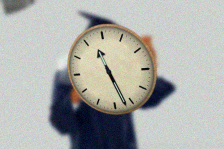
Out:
11 h 27 min
